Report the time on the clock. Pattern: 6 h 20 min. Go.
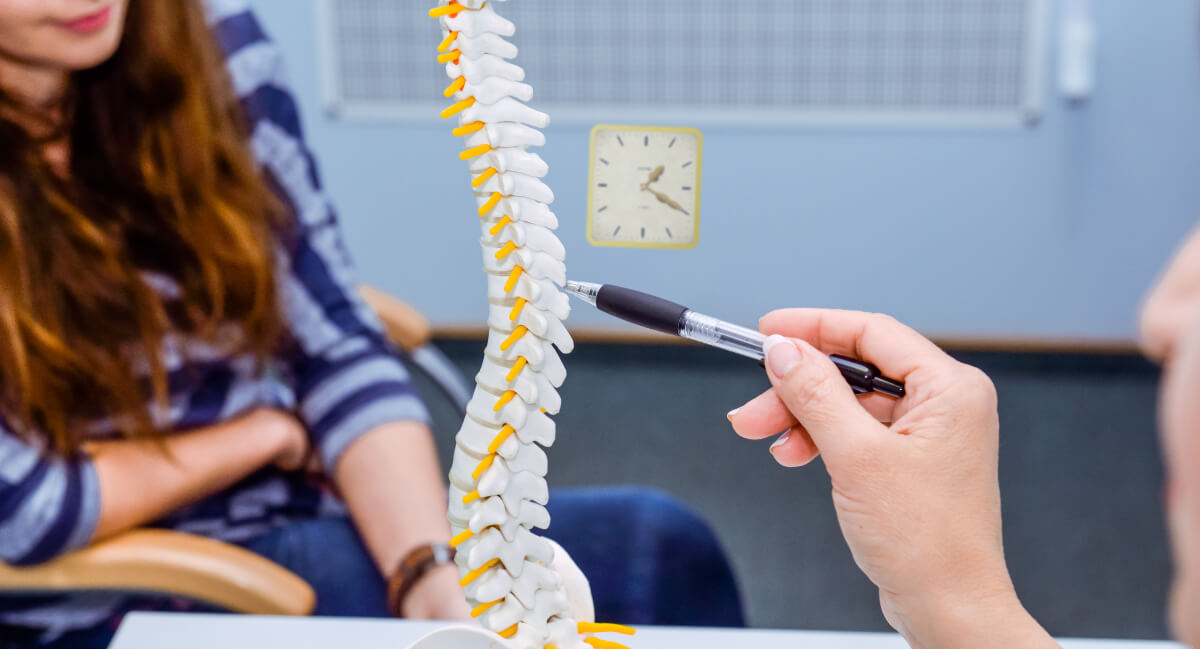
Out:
1 h 20 min
